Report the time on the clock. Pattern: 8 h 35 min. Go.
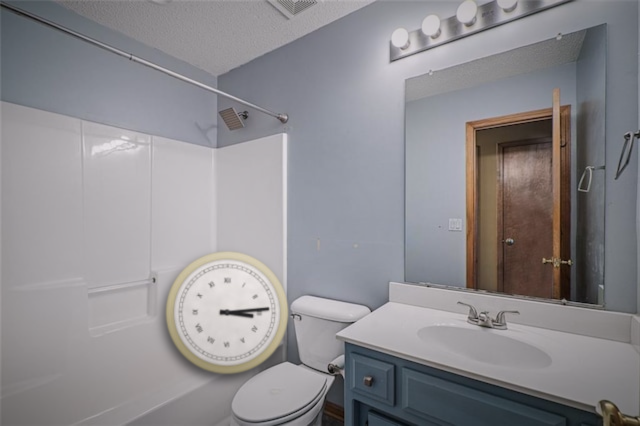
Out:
3 h 14 min
